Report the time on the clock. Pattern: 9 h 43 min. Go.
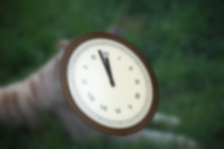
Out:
11 h 58 min
